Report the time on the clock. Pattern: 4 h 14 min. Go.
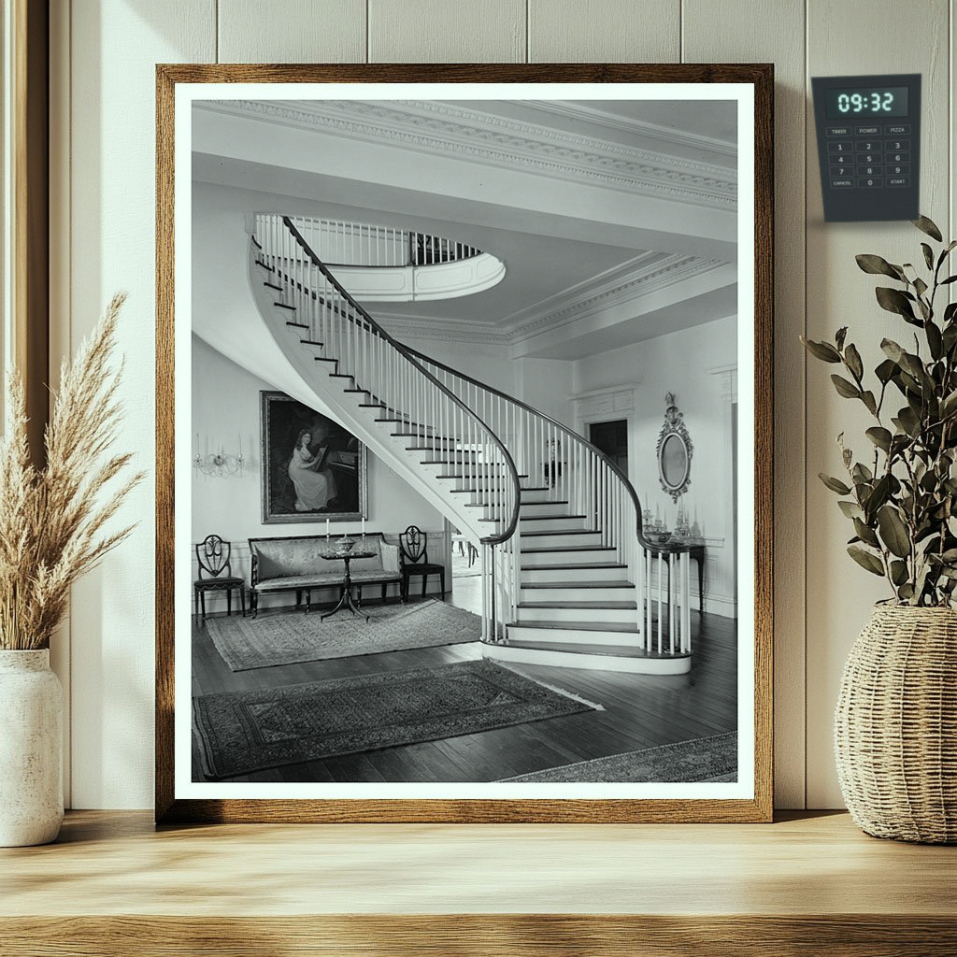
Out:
9 h 32 min
